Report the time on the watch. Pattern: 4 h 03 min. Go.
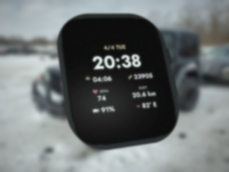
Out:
20 h 38 min
